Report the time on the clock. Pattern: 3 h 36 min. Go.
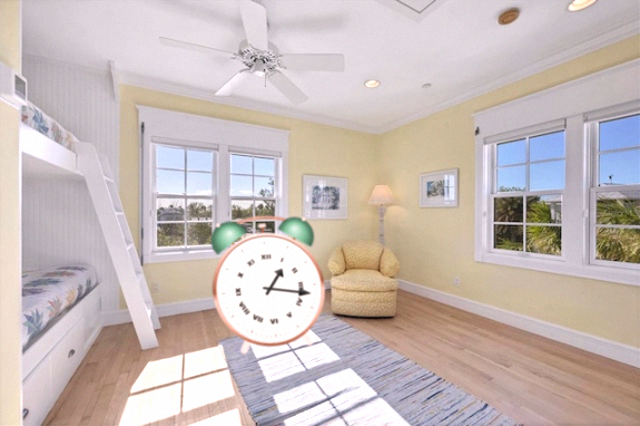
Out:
1 h 17 min
